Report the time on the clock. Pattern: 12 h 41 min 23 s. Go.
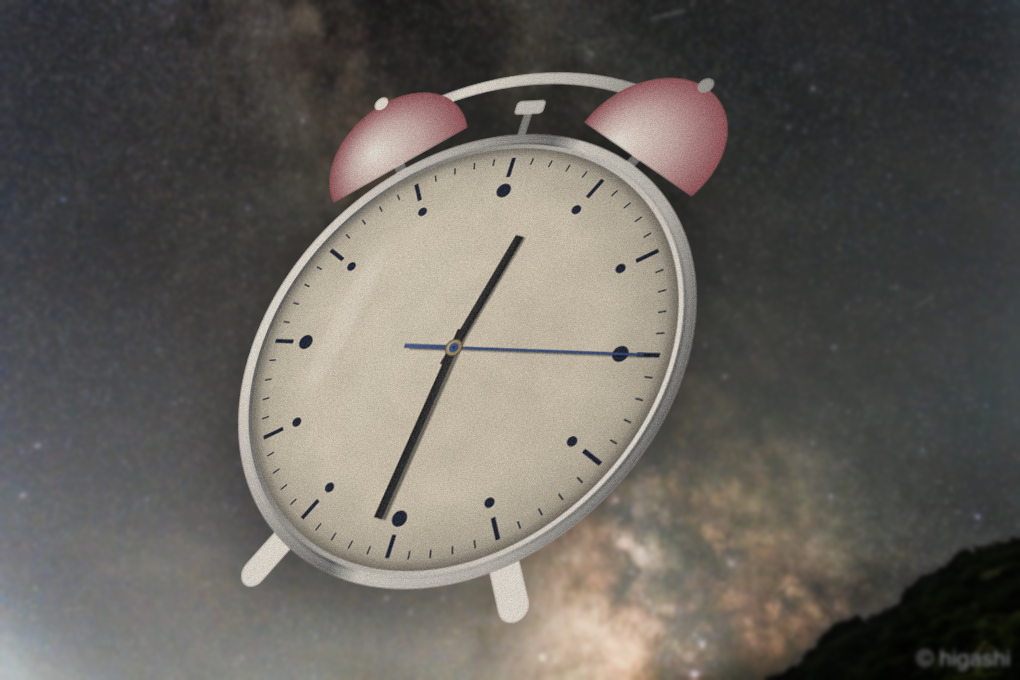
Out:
12 h 31 min 15 s
